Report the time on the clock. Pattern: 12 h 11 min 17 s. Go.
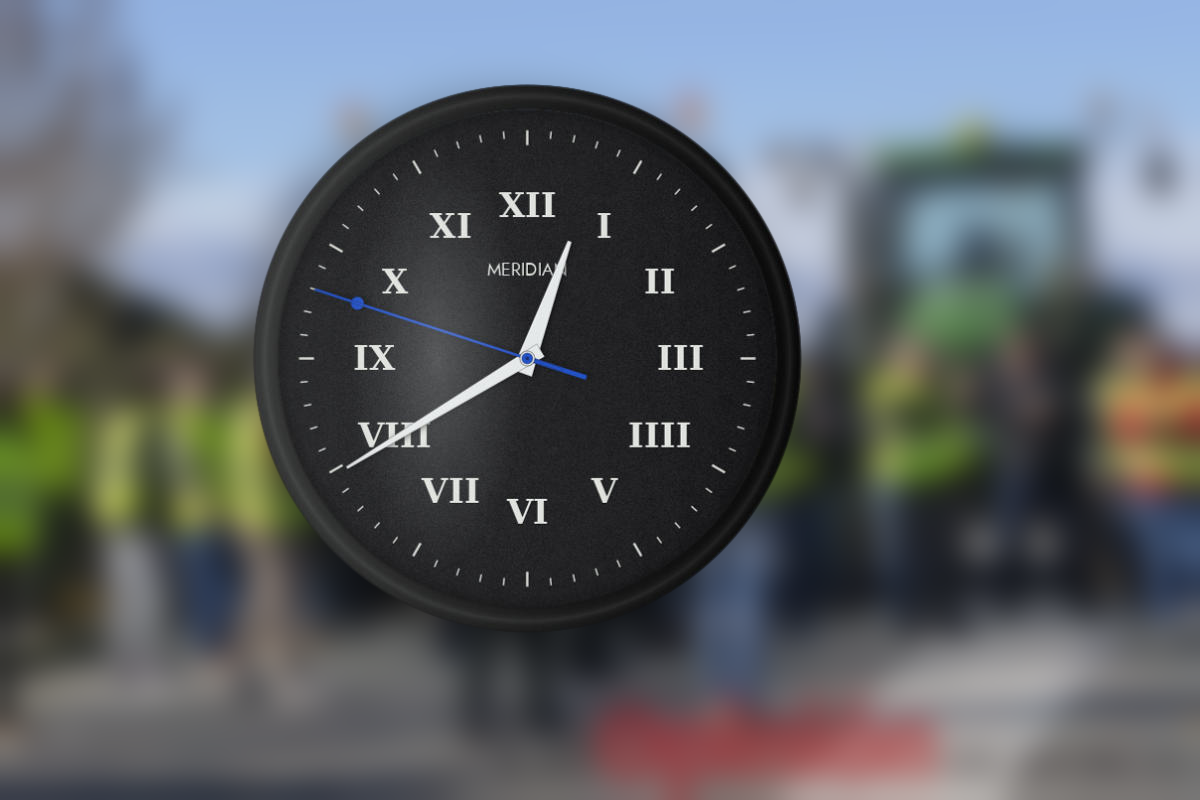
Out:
12 h 39 min 48 s
